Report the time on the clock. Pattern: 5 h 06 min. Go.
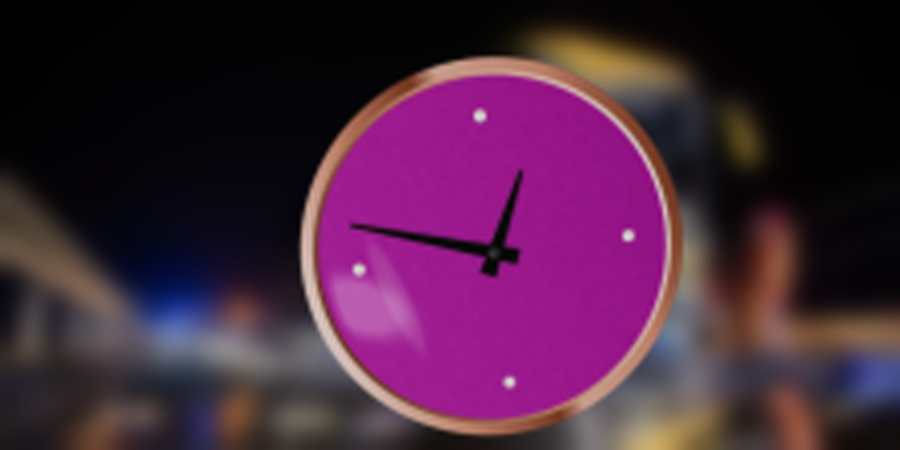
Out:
12 h 48 min
